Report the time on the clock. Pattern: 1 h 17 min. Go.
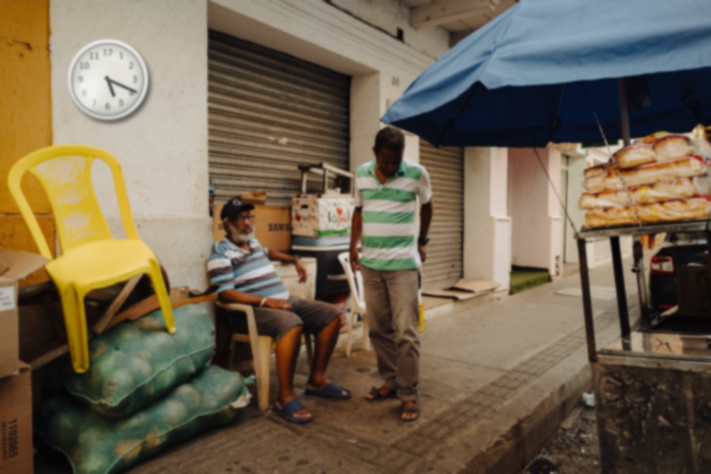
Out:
5 h 19 min
